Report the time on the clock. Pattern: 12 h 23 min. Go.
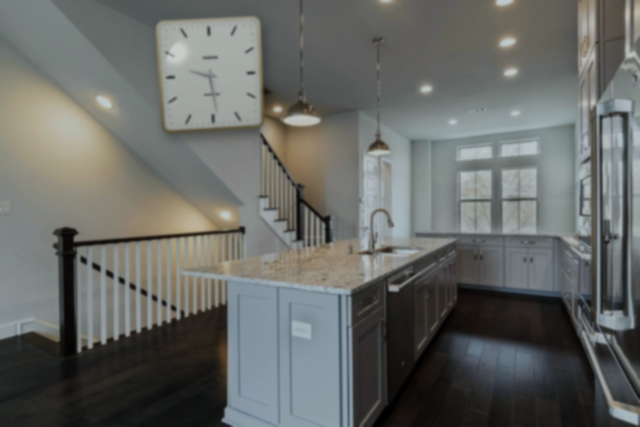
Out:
9 h 29 min
